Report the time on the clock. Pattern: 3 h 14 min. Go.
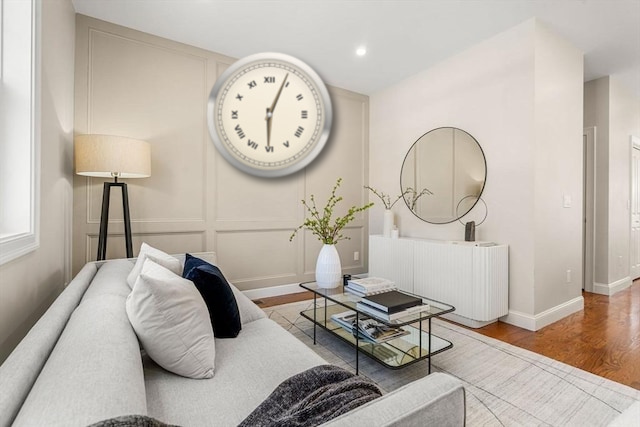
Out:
6 h 04 min
